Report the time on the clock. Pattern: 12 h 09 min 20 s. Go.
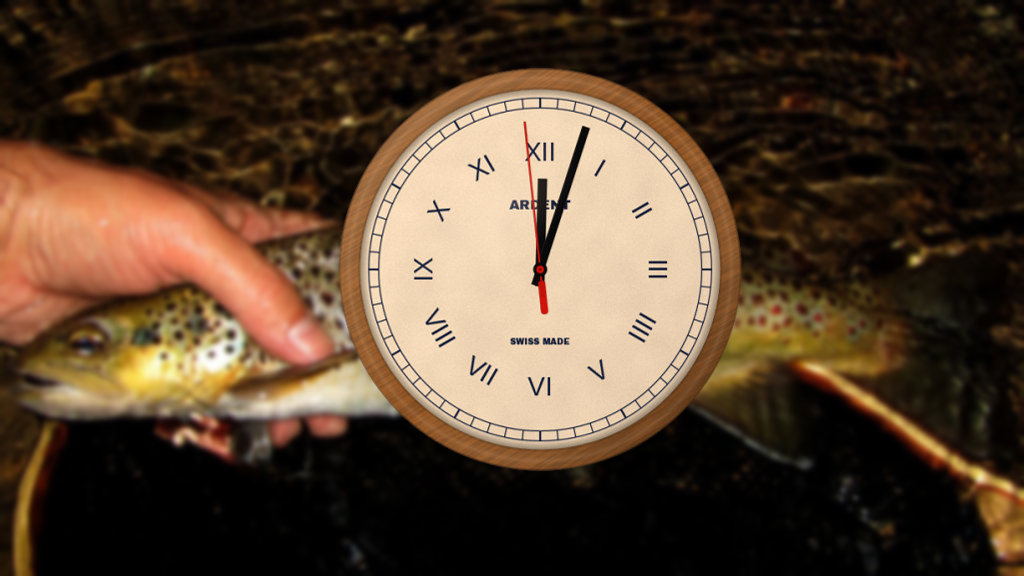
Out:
12 h 02 min 59 s
